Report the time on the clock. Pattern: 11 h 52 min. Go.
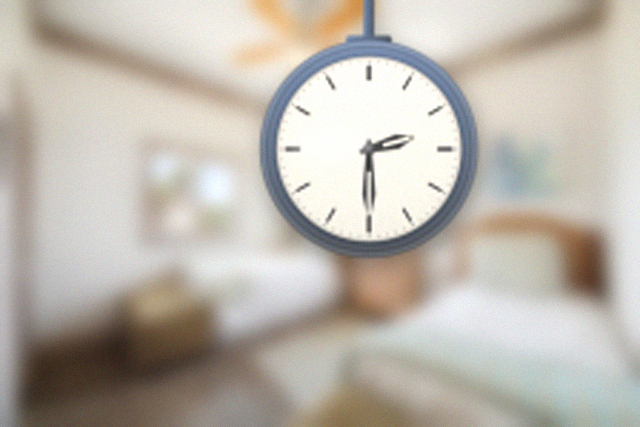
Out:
2 h 30 min
